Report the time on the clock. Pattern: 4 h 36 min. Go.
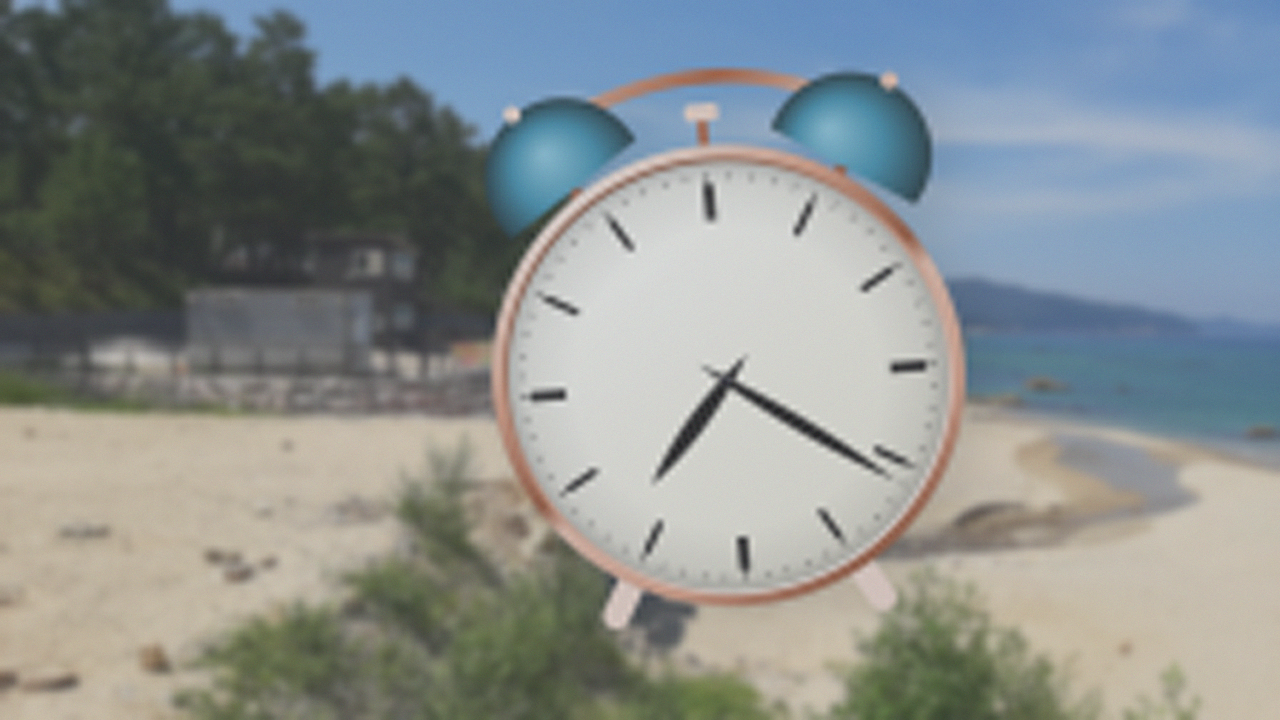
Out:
7 h 21 min
